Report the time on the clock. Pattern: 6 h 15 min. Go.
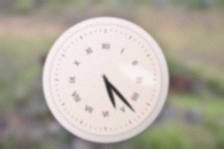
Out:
5 h 23 min
